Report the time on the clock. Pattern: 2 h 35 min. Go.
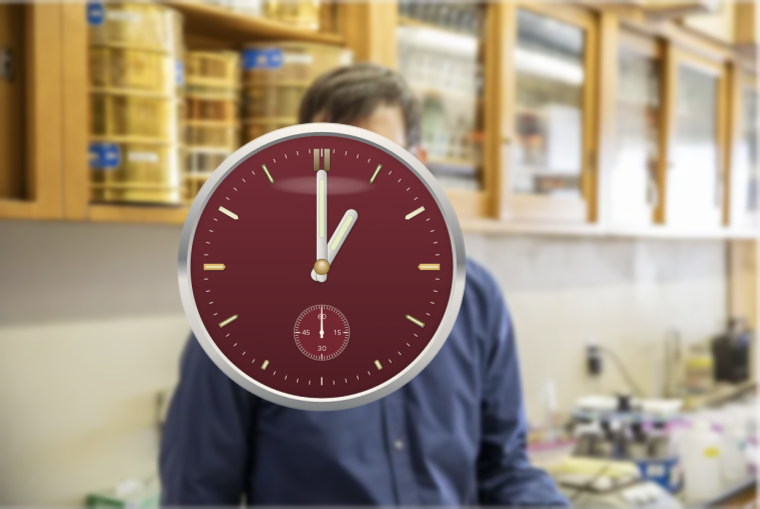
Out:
1 h 00 min
